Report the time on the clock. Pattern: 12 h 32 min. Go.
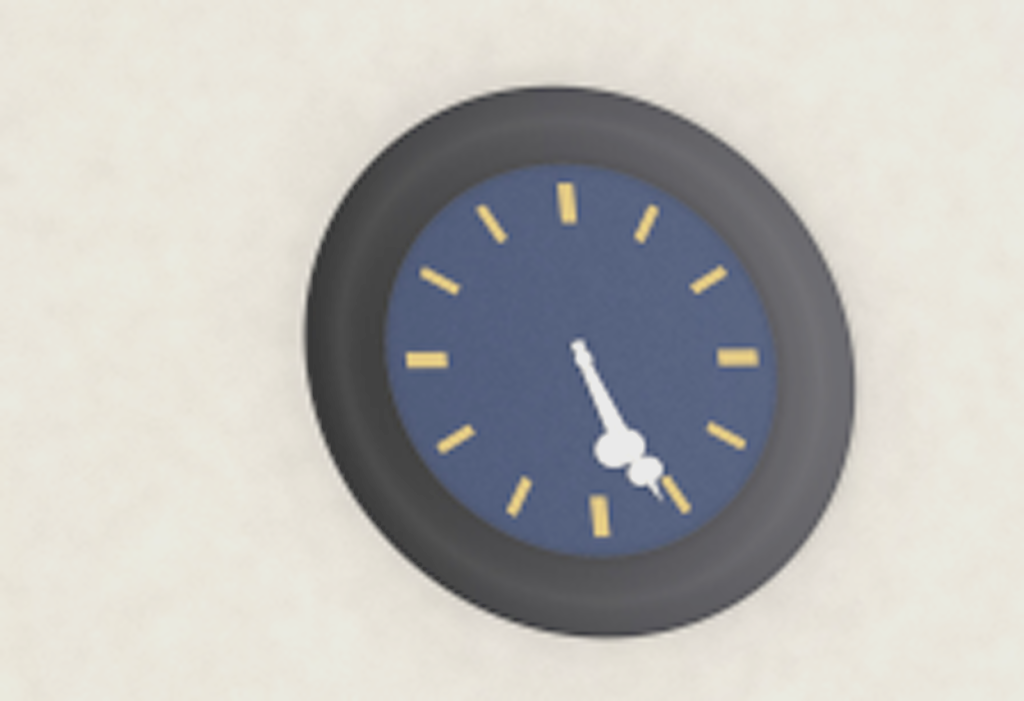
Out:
5 h 26 min
